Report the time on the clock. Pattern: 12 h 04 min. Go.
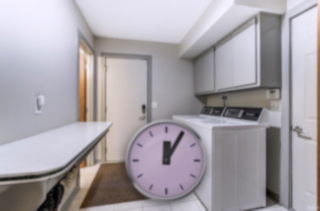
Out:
12 h 05 min
